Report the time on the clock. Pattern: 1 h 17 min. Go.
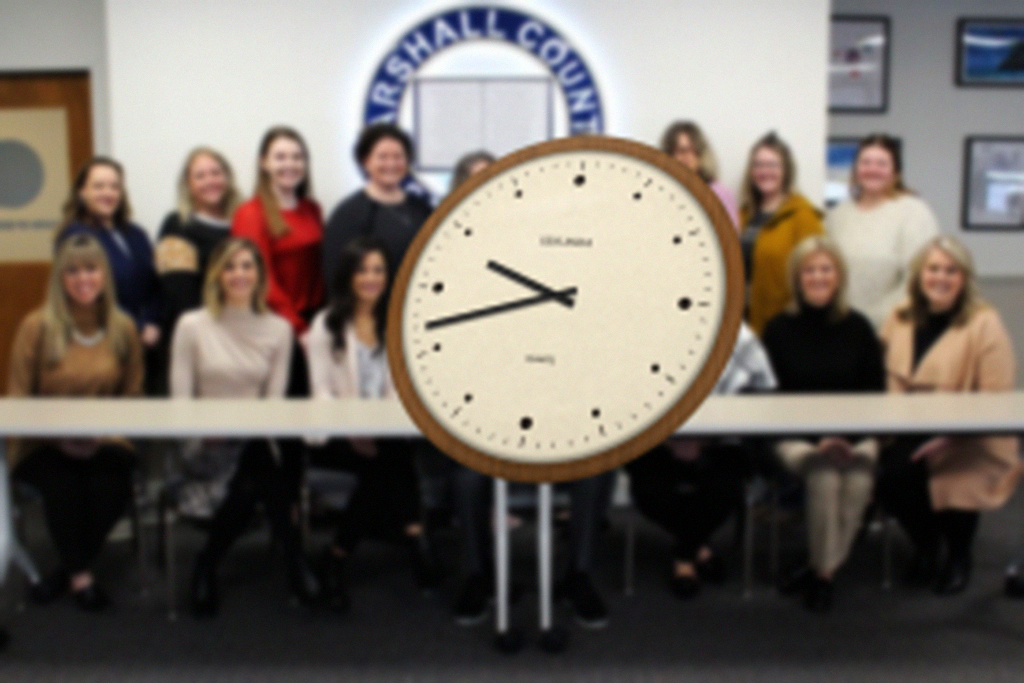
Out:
9 h 42 min
